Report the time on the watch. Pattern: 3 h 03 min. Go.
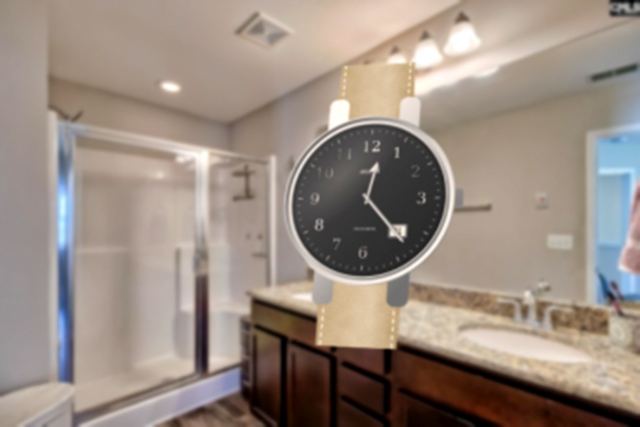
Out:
12 h 23 min
